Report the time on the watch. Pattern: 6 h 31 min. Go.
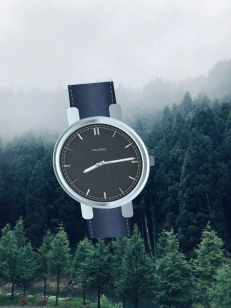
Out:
8 h 14 min
